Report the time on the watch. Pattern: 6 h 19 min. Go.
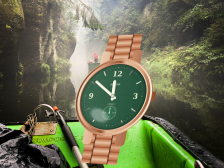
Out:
11 h 51 min
